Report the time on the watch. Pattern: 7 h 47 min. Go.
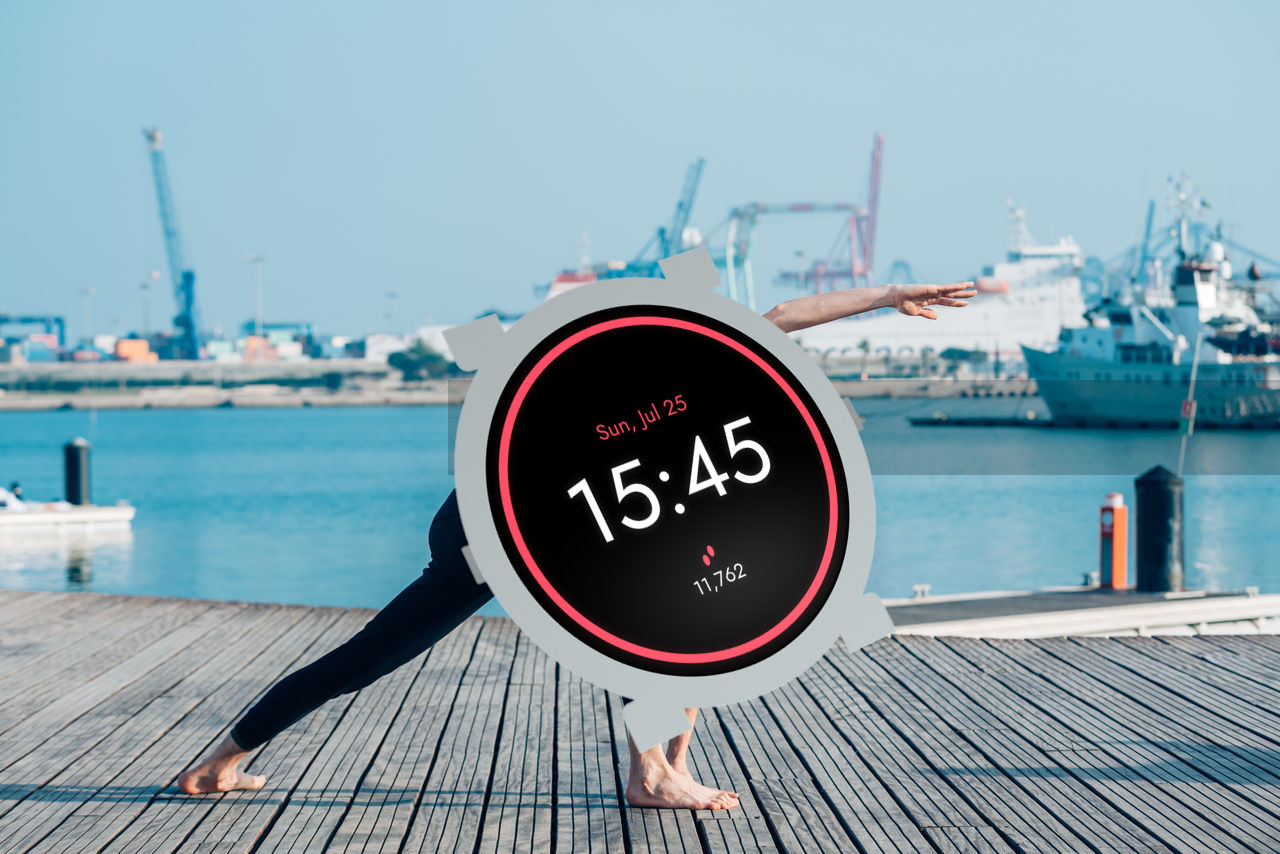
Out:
15 h 45 min
